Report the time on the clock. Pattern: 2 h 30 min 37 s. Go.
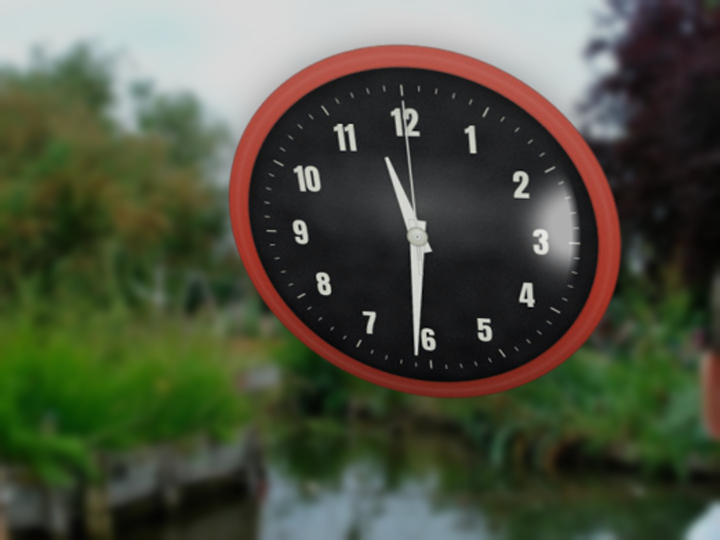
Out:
11 h 31 min 00 s
